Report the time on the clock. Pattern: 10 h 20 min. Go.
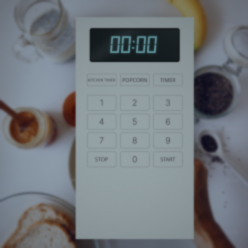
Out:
0 h 00 min
